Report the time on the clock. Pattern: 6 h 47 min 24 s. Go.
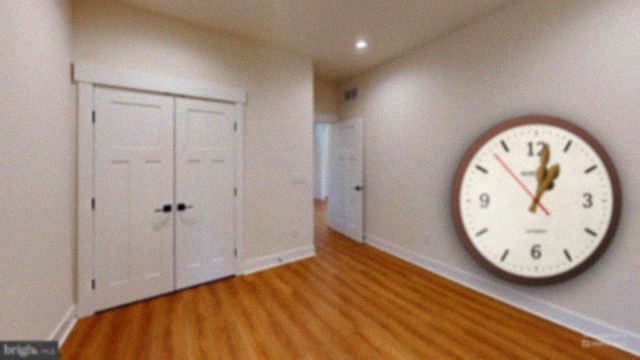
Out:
1 h 01 min 53 s
